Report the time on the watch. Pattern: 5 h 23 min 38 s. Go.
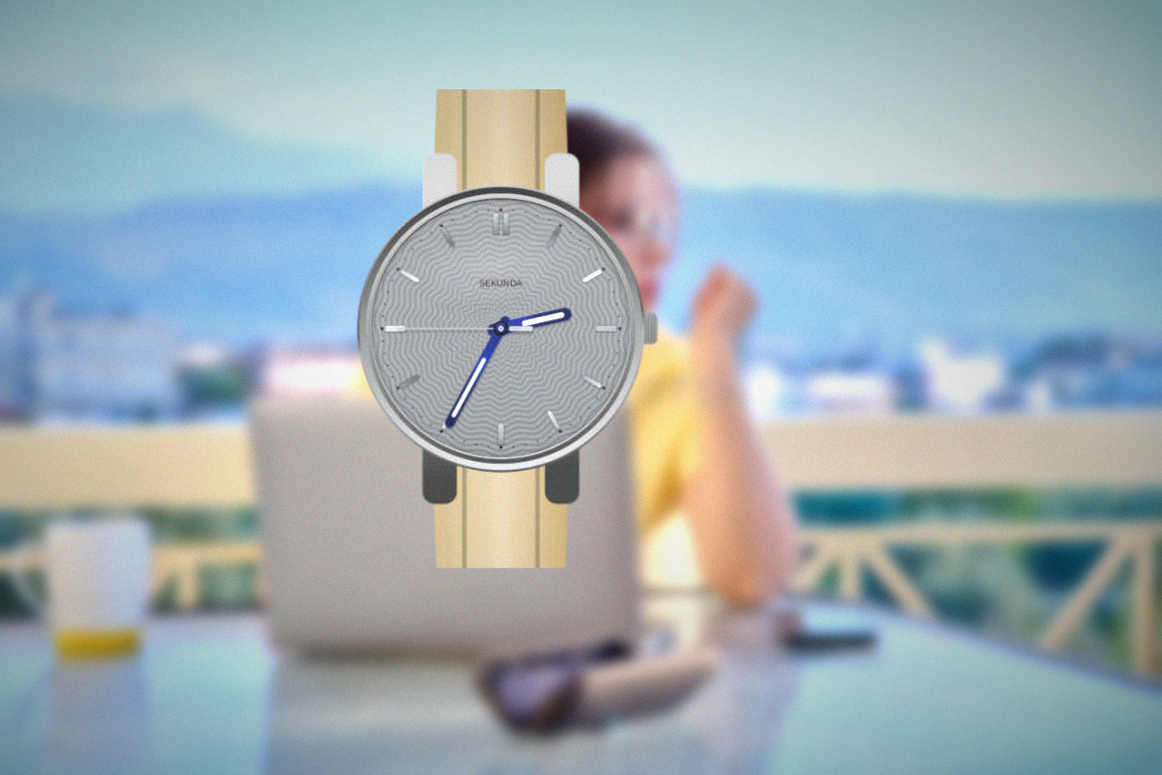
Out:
2 h 34 min 45 s
